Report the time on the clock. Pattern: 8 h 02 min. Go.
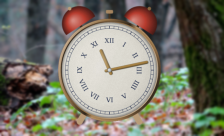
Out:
11 h 13 min
